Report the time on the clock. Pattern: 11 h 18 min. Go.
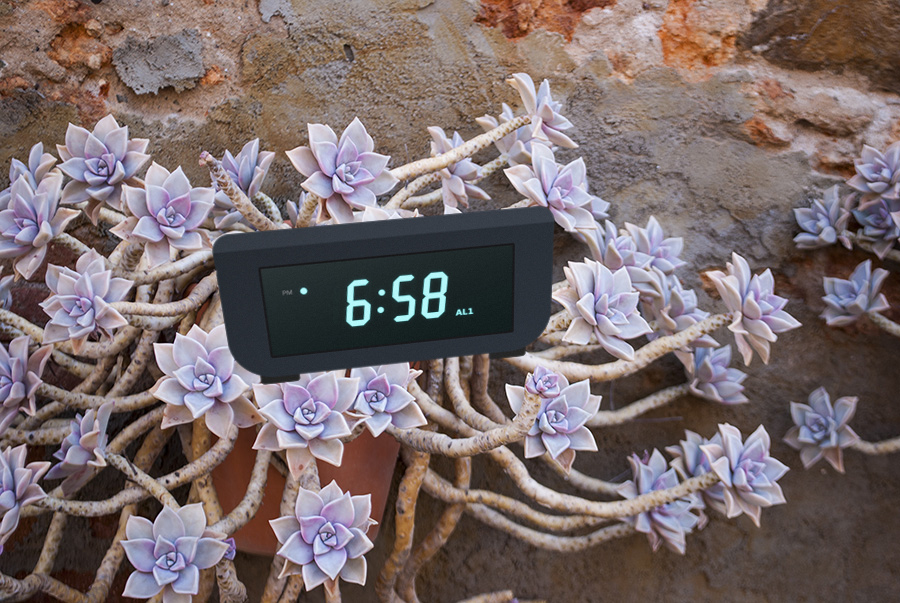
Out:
6 h 58 min
